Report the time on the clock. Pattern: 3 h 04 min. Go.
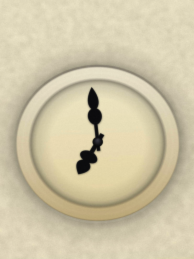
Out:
6 h 59 min
